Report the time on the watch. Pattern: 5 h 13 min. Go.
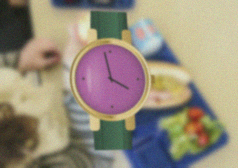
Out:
3 h 58 min
